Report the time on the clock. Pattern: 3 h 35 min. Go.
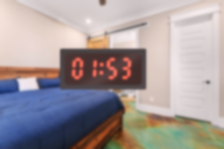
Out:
1 h 53 min
